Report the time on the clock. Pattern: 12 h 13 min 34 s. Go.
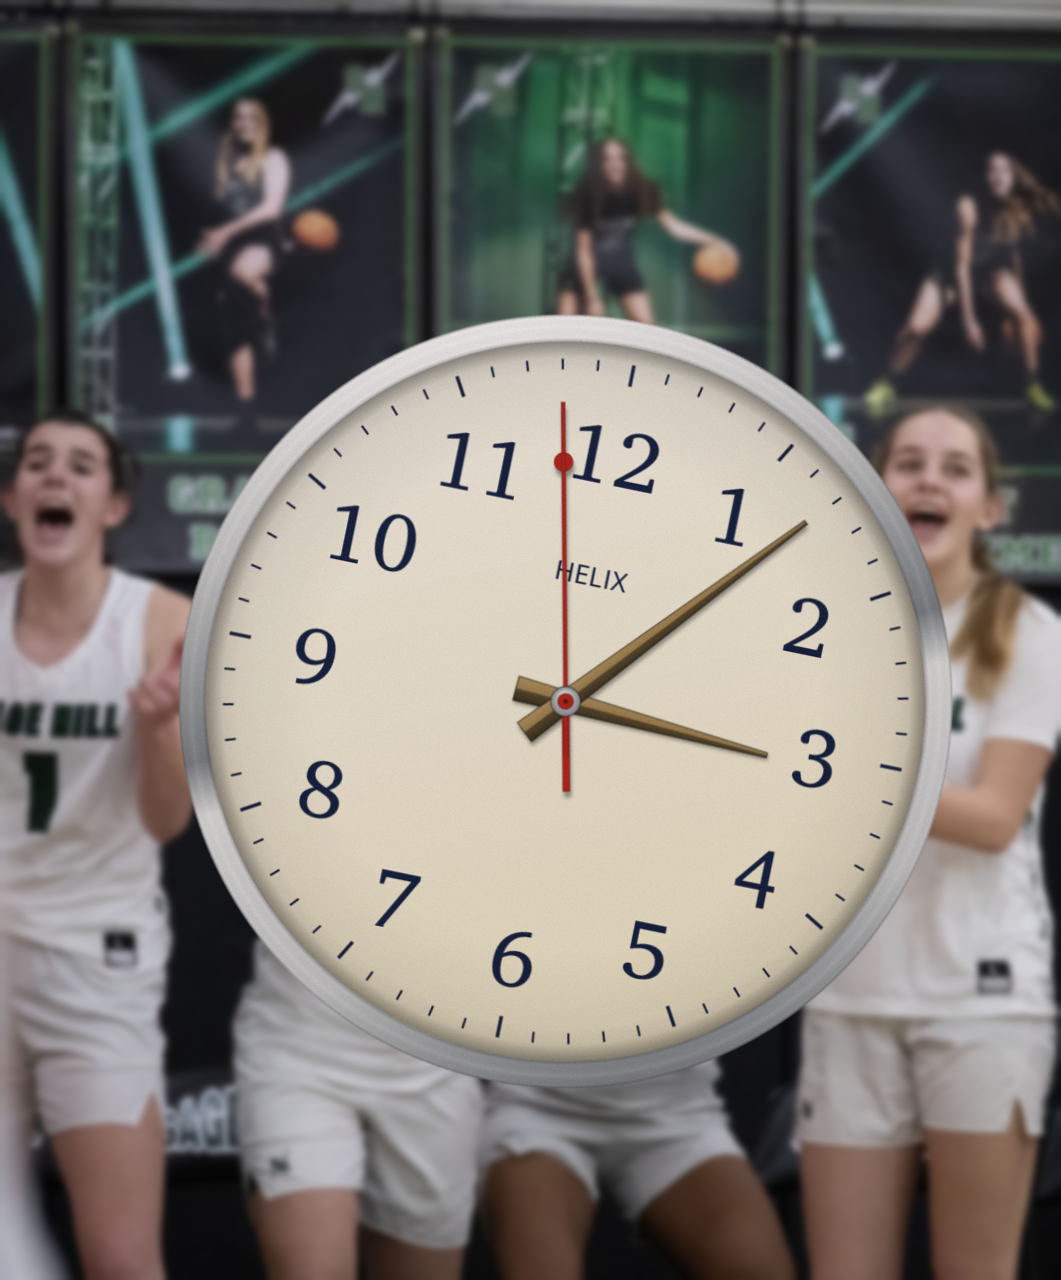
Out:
3 h 06 min 58 s
